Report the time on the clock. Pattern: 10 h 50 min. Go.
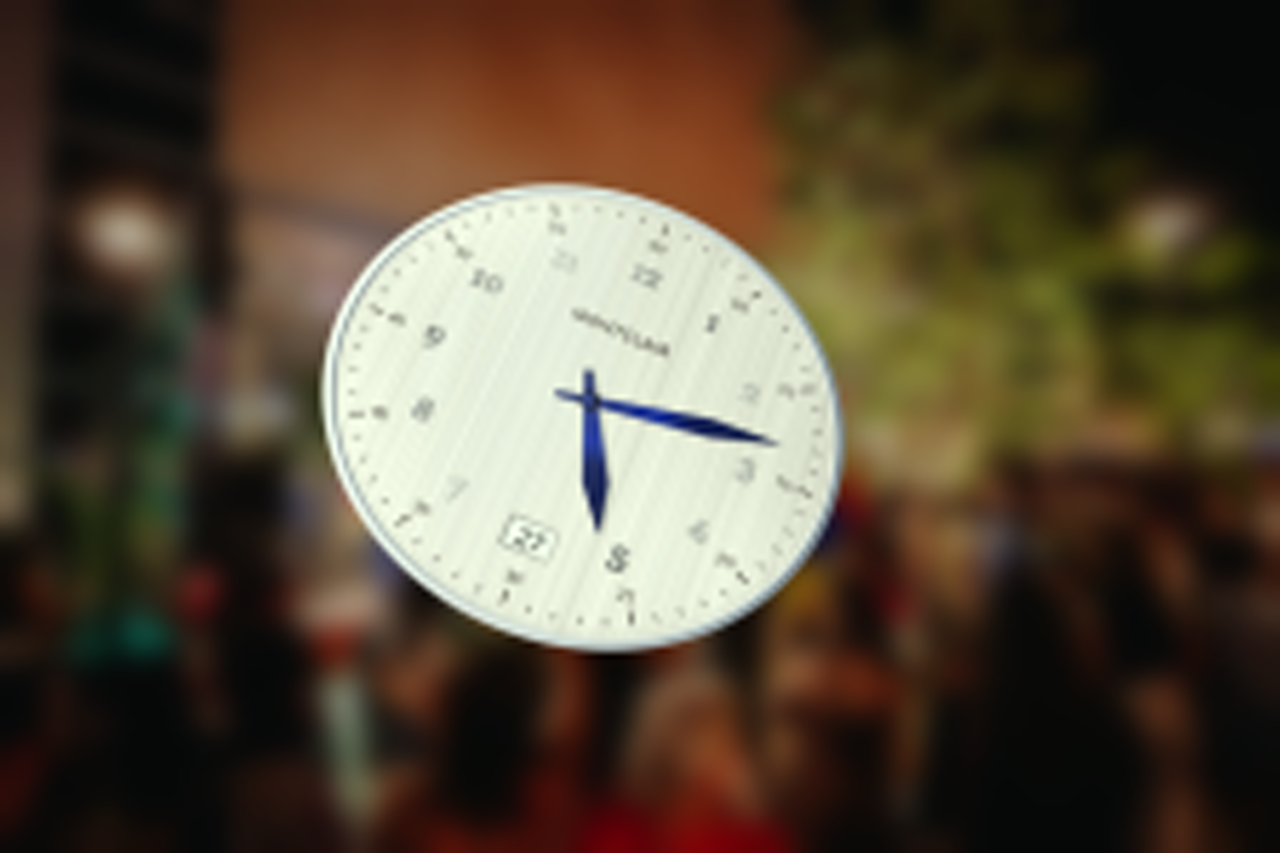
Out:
5 h 13 min
